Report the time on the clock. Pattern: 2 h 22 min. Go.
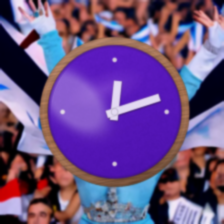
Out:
12 h 12 min
